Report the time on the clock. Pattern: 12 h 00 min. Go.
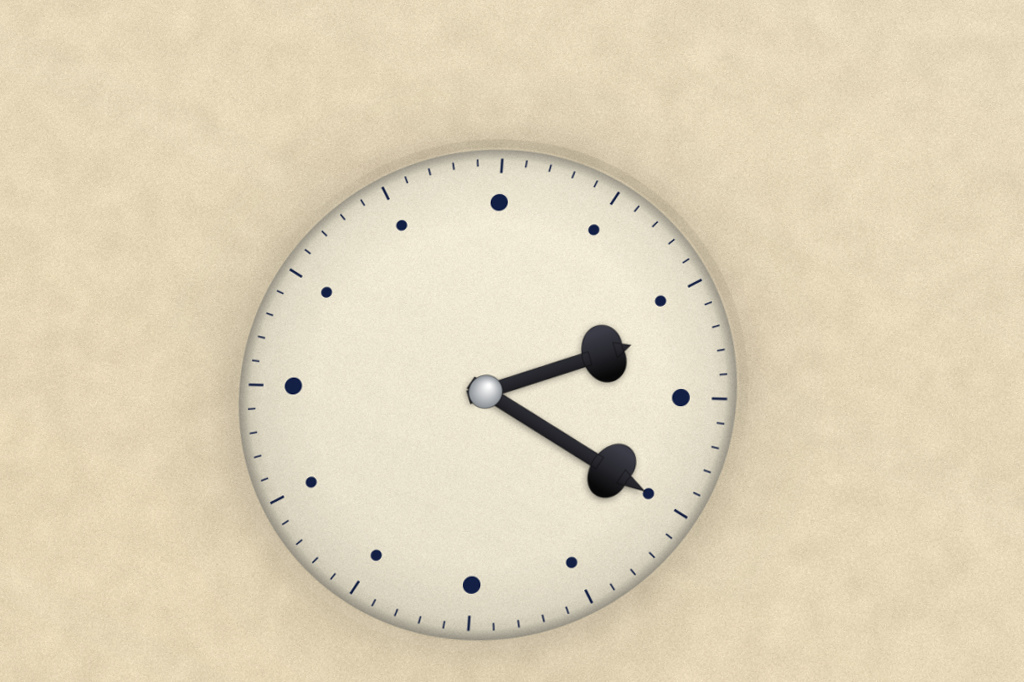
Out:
2 h 20 min
